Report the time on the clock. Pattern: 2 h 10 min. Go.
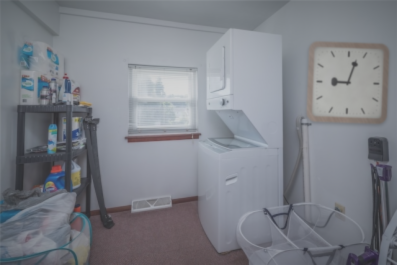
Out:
9 h 03 min
